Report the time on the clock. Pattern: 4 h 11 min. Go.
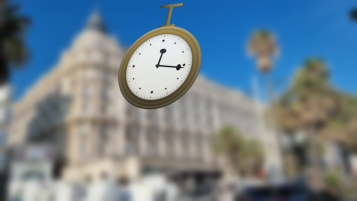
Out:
12 h 16 min
